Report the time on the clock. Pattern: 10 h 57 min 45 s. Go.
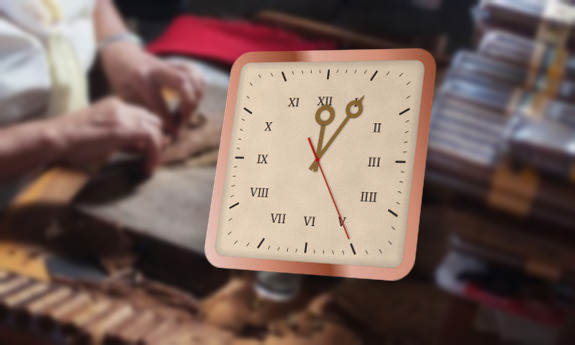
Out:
12 h 05 min 25 s
